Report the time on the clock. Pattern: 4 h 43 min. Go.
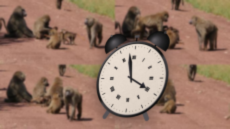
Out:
3 h 58 min
